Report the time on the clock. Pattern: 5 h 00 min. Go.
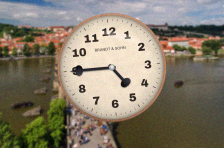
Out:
4 h 45 min
